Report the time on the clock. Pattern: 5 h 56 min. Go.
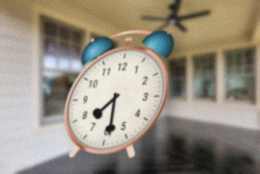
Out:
7 h 29 min
